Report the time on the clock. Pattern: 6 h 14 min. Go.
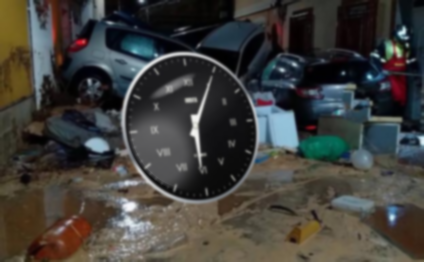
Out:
6 h 05 min
